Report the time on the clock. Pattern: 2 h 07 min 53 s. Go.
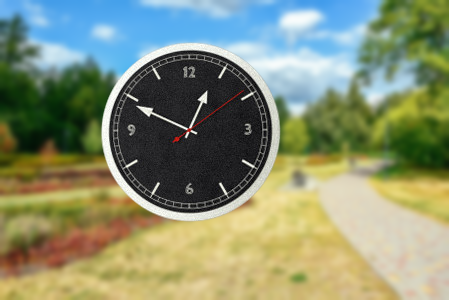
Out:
12 h 49 min 09 s
